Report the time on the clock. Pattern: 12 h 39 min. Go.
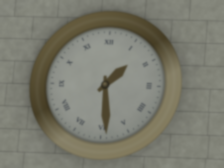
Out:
1 h 29 min
